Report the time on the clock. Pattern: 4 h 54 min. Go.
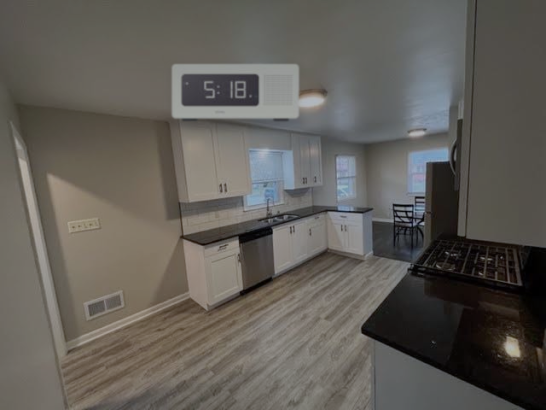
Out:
5 h 18 min
